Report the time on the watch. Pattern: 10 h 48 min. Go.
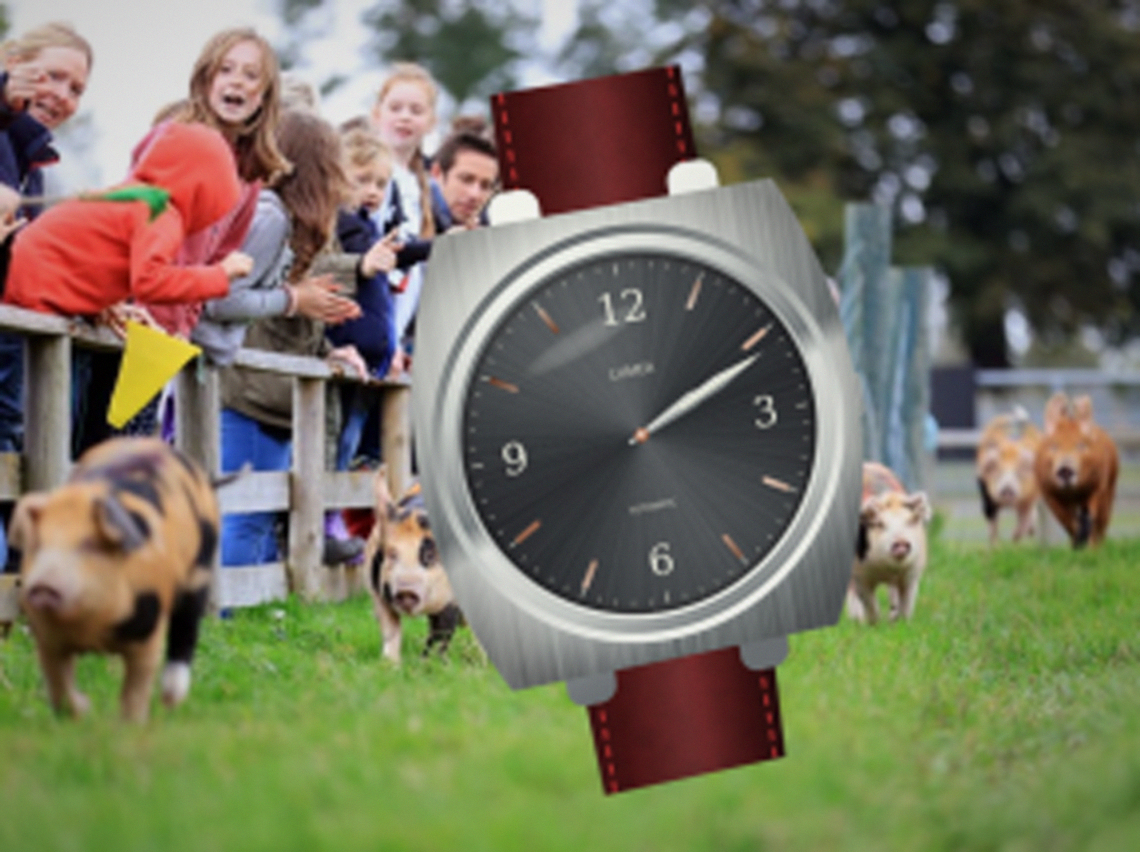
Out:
2 h 11 min
